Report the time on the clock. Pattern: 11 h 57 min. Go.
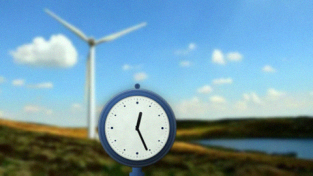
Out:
12 h 26 min
